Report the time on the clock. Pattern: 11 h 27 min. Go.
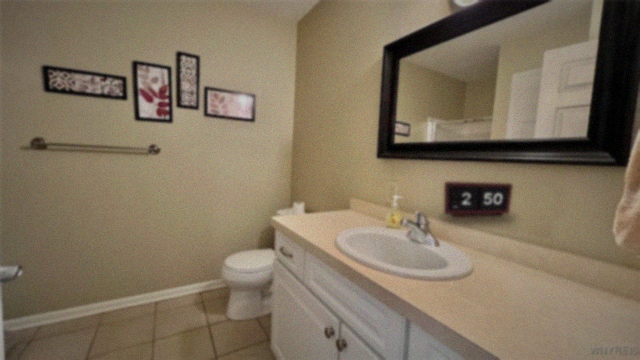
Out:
2 h 50 min
